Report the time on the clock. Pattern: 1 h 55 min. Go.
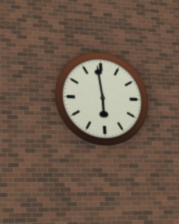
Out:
5 h 59 min
